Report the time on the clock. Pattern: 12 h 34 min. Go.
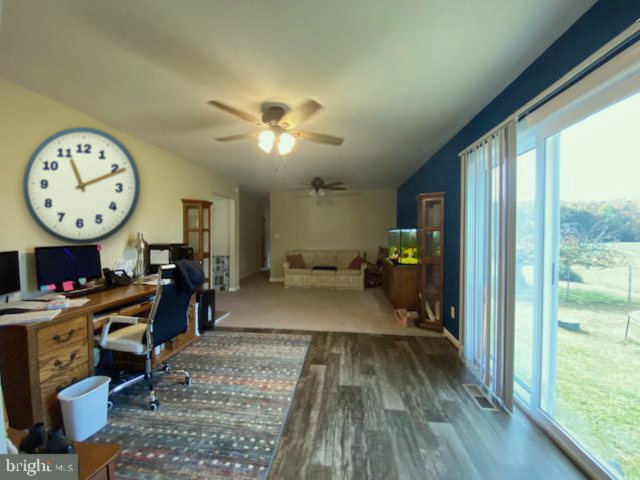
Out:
11 h 11 min
